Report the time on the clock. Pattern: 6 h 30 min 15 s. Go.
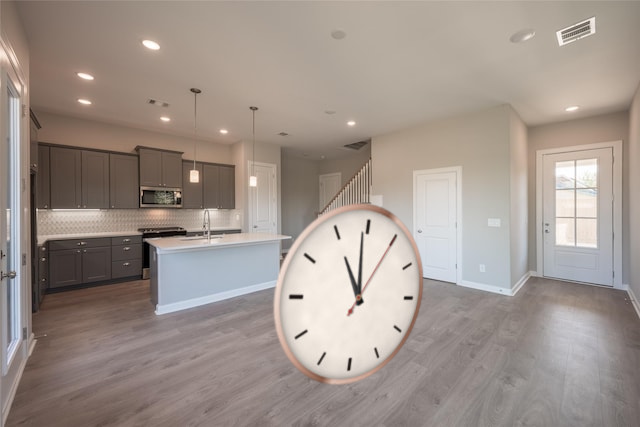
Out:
10 h 59 min 05 s
